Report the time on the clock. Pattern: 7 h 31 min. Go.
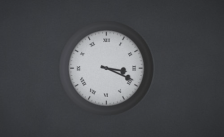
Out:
3 h 19 min
